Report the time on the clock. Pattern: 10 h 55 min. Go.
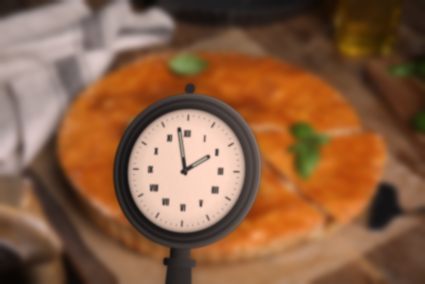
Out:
1 h 58 min
